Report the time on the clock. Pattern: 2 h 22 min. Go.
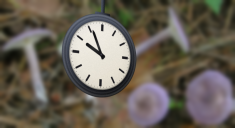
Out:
9 h 56 min
